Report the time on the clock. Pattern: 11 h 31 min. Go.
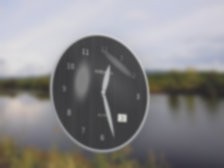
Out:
12 h 27 min
